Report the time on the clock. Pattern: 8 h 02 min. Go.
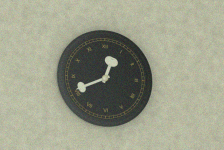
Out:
12 h 41 min
